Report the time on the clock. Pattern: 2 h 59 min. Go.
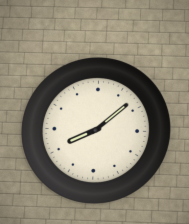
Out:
8 h 08 min
